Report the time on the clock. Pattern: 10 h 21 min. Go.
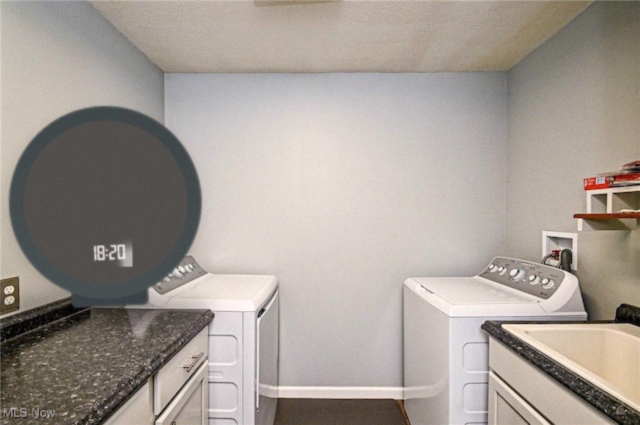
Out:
18 h 20 min
